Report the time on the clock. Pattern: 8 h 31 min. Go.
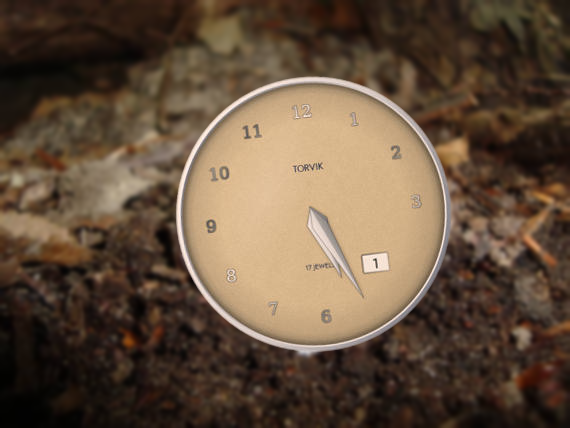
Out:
5 h 26 min
